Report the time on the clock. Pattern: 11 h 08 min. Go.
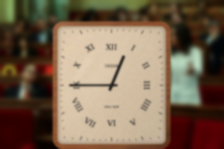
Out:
12 h 45 min
